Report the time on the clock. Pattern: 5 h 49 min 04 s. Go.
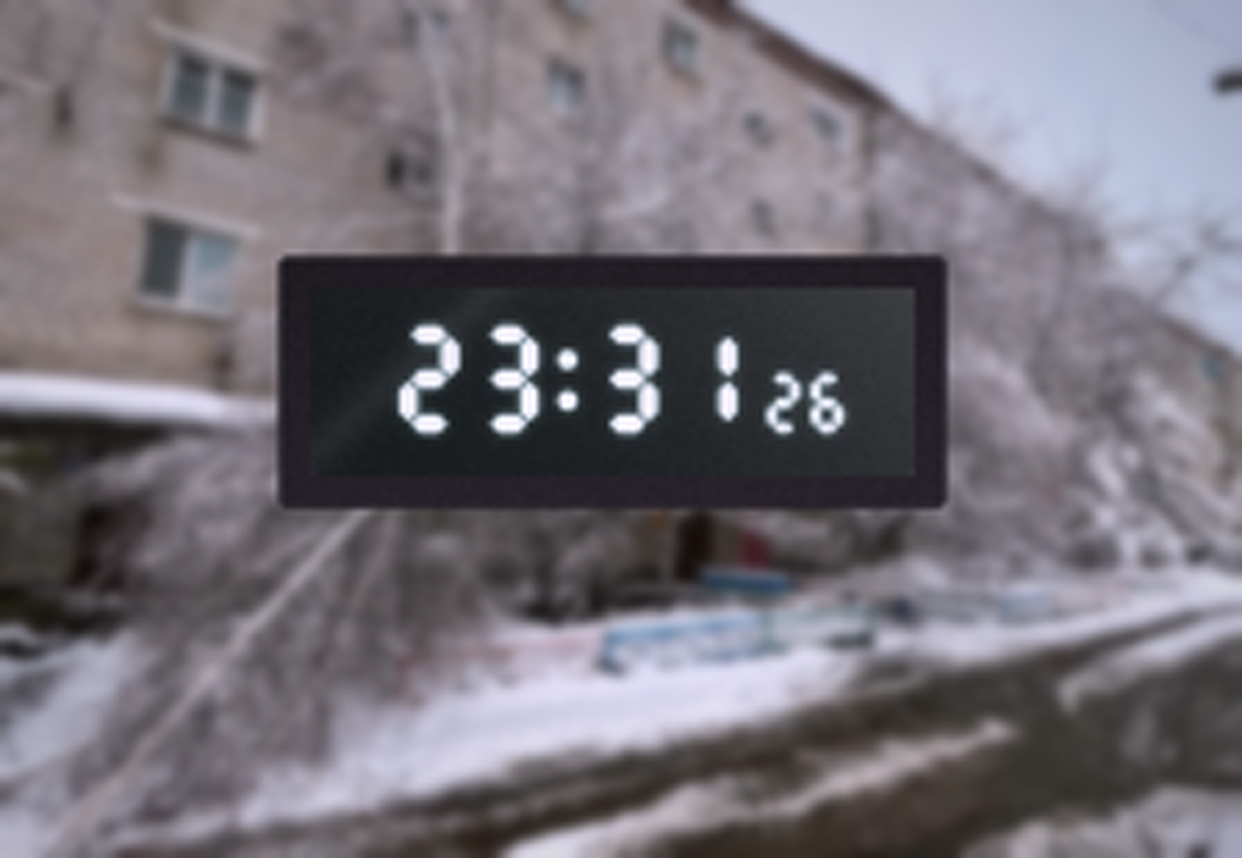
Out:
23 h 31 min 26 s
